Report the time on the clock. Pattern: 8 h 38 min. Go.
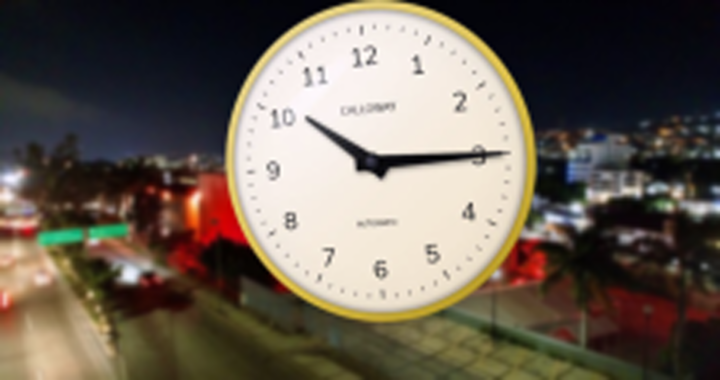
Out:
10 h 15 min
